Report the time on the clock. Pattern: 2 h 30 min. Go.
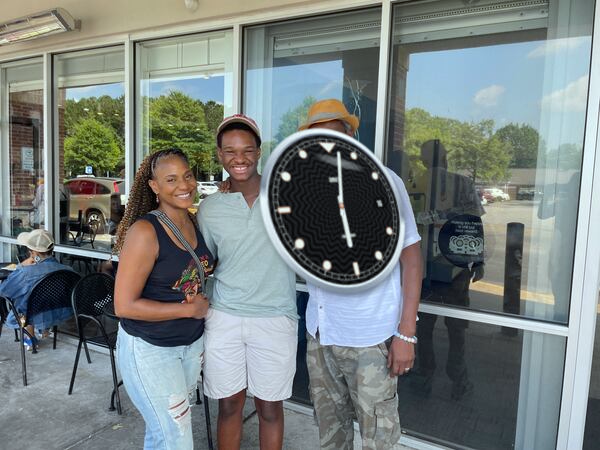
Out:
6 h 02 min
